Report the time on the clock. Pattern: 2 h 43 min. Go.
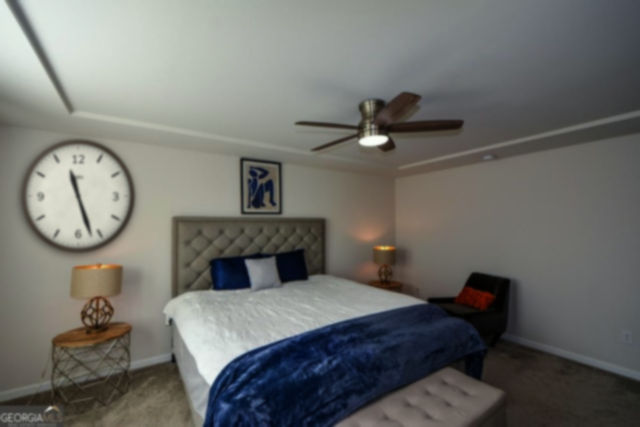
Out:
11 h 27 min
